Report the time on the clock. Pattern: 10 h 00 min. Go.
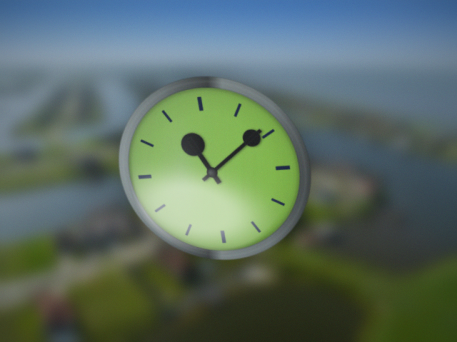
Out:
11 h 09 min
